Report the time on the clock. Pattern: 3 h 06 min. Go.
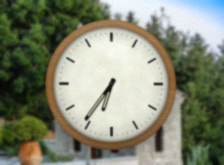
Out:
6 h 36 min
